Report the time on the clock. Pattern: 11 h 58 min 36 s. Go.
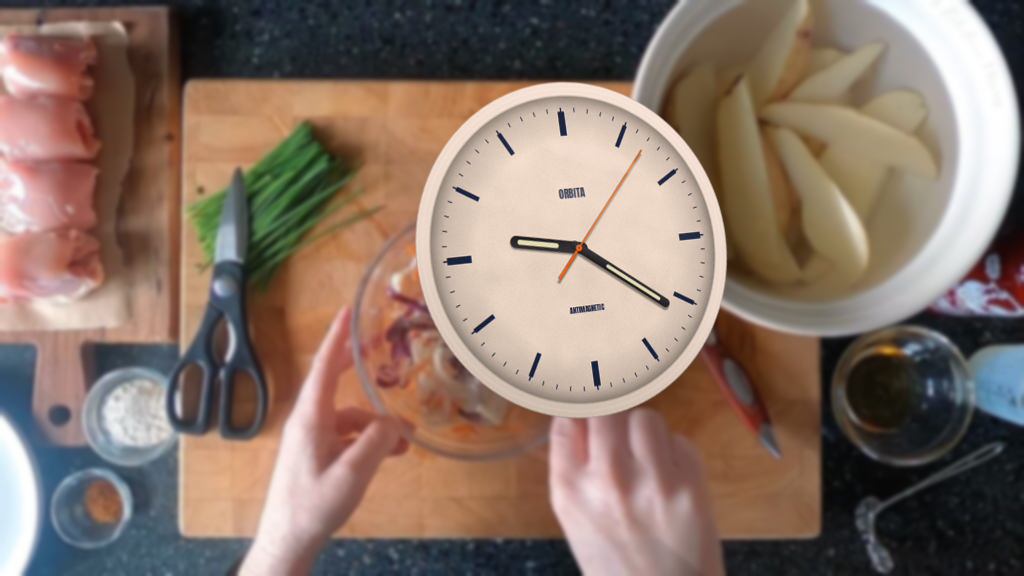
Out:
9 h 21 min 07 s
